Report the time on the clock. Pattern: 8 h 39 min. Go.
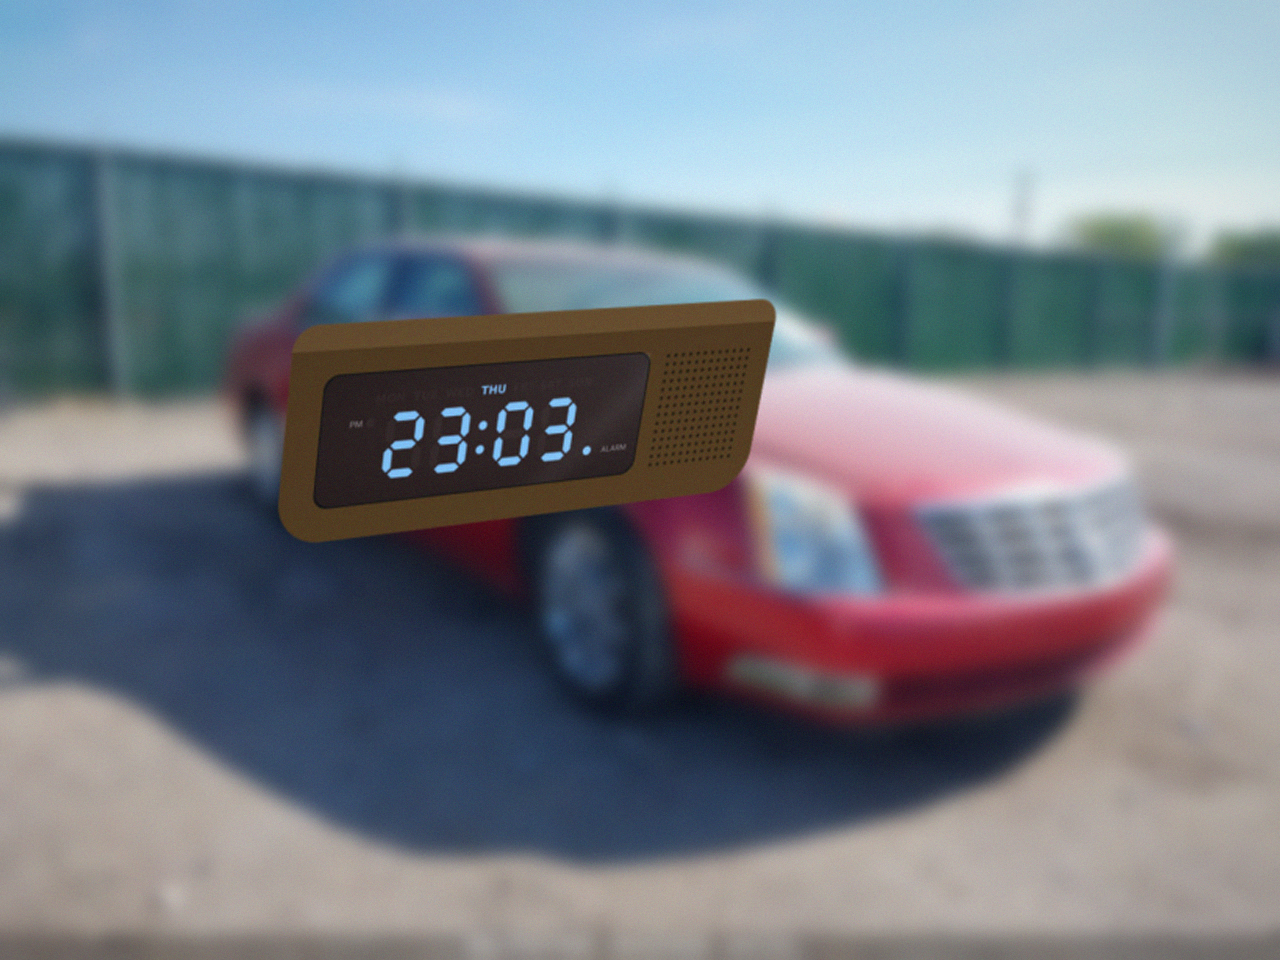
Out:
23 h 03 min
